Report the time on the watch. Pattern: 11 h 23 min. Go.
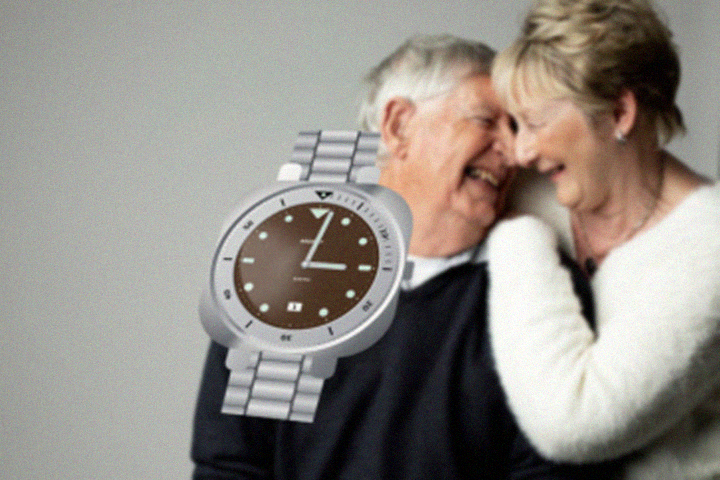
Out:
3 h 02 min
